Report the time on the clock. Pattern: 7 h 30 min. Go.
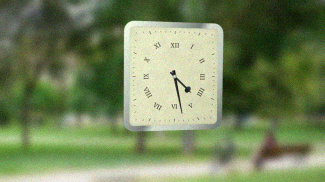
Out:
4 h 28 min
